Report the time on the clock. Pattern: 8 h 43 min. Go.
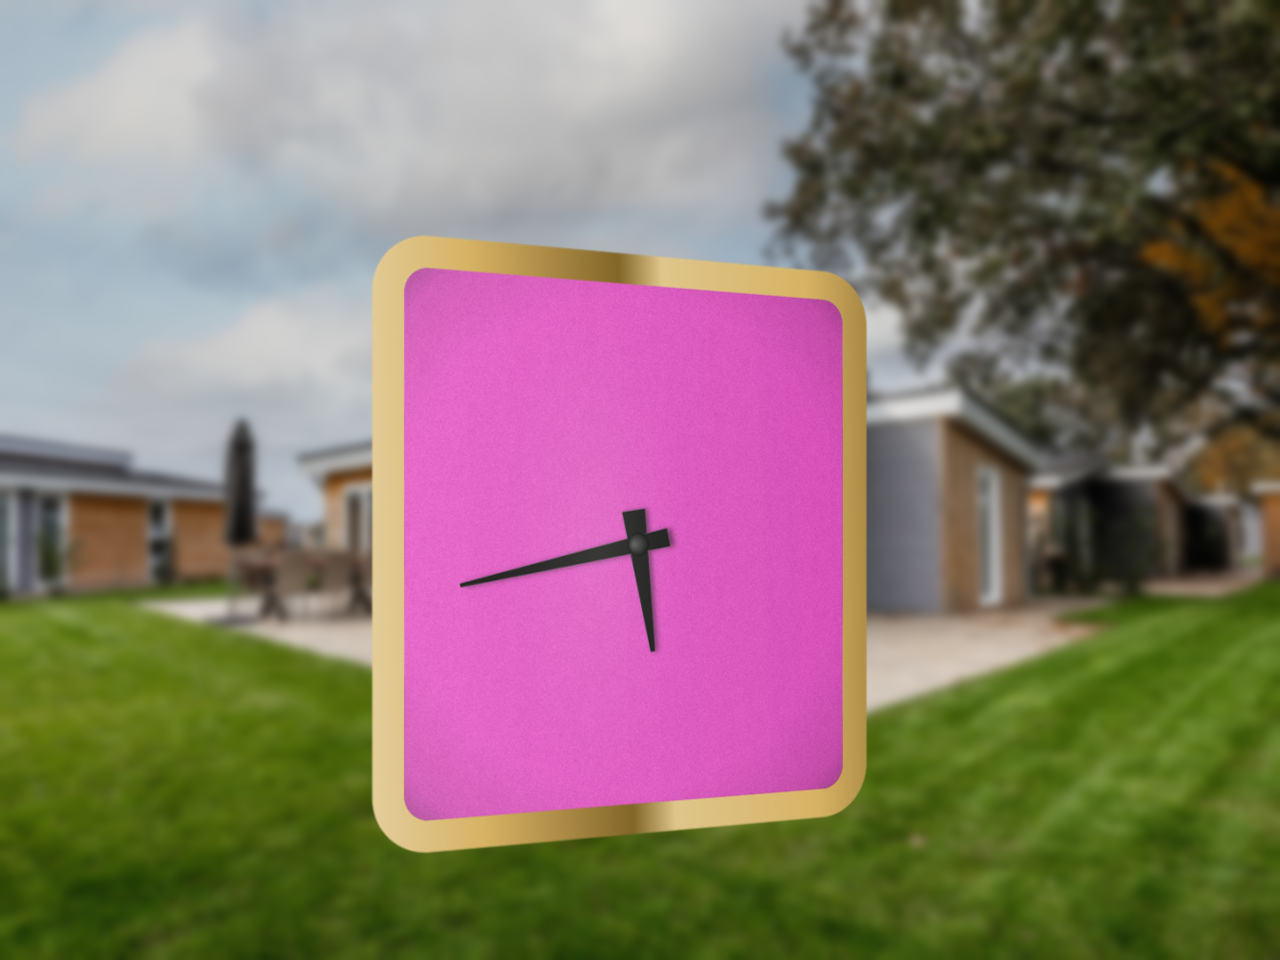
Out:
5 h 43 min
